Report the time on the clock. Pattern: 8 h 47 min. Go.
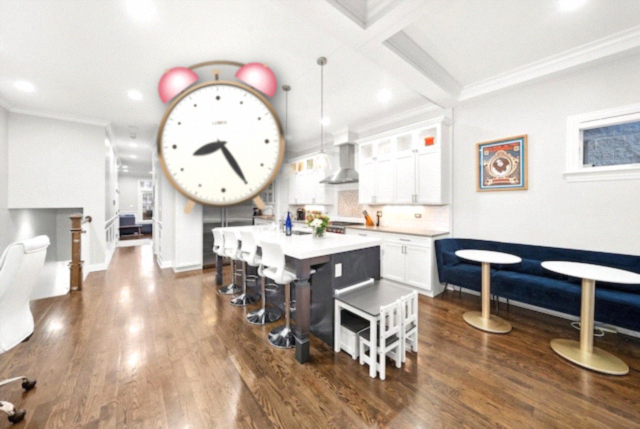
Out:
8 h 25 min
